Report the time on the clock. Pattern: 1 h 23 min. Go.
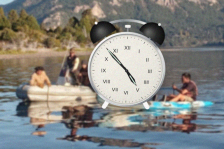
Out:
4 h 53 min
